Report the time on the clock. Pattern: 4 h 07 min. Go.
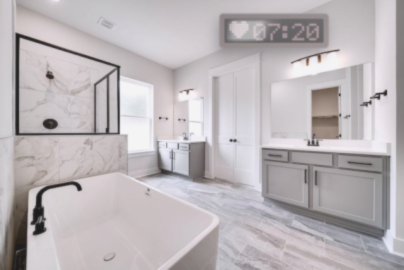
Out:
7 h 20 min
